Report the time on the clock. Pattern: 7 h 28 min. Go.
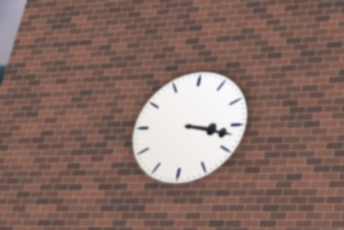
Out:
3 h 17 min
